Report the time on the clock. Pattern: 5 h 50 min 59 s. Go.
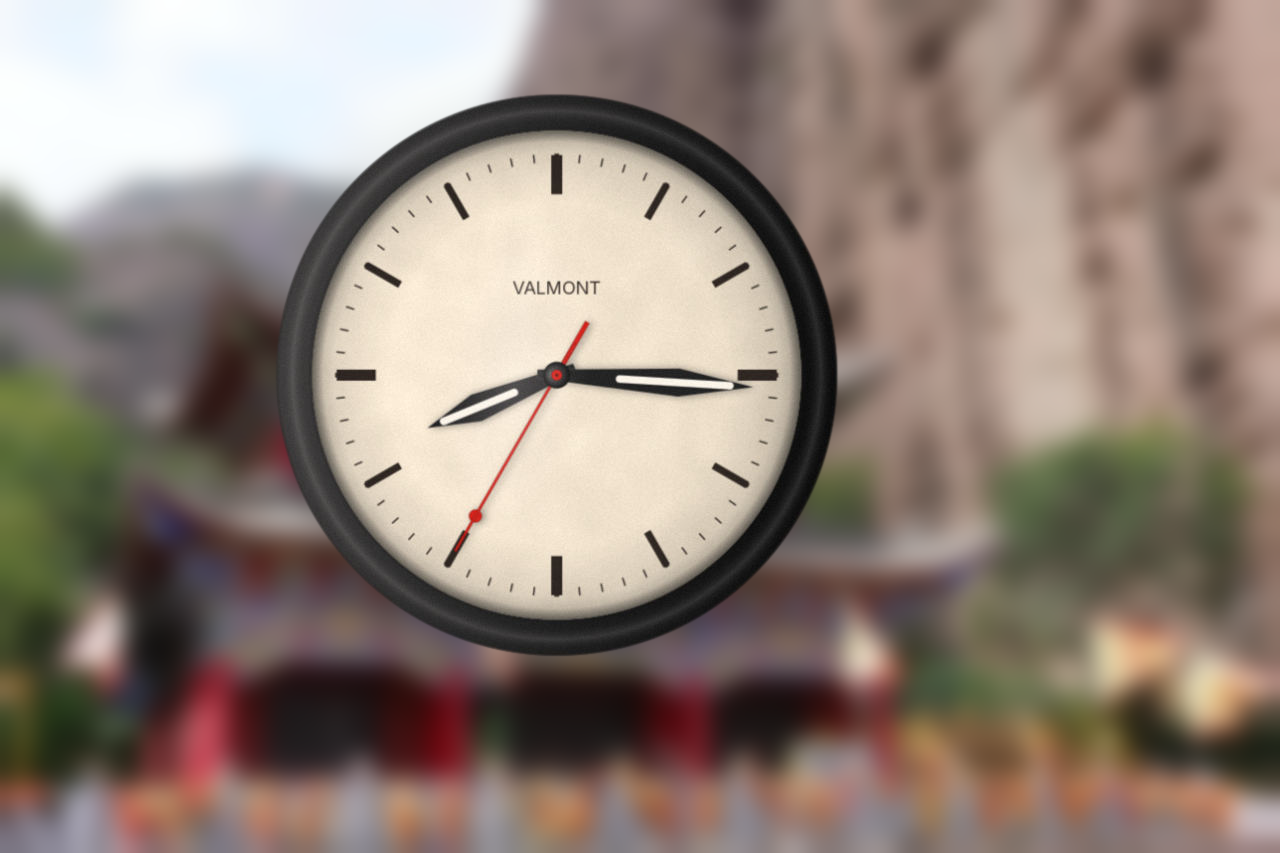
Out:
8 h 15 min 35 s
